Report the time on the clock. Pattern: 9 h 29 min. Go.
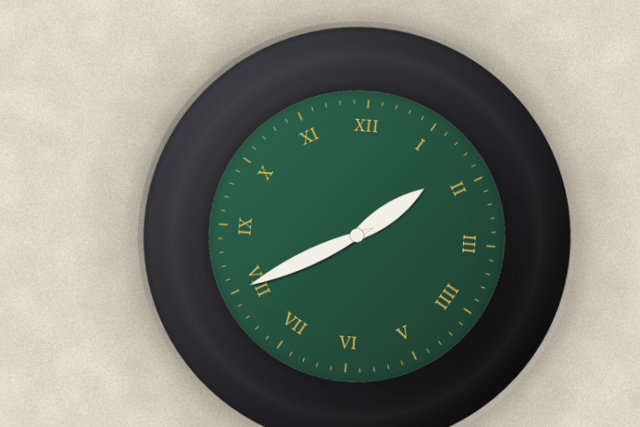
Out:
1 h 40 min
